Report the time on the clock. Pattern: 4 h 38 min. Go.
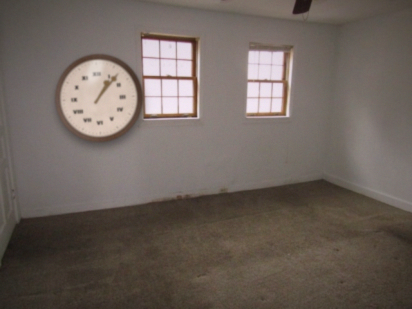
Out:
1 h 07 min
